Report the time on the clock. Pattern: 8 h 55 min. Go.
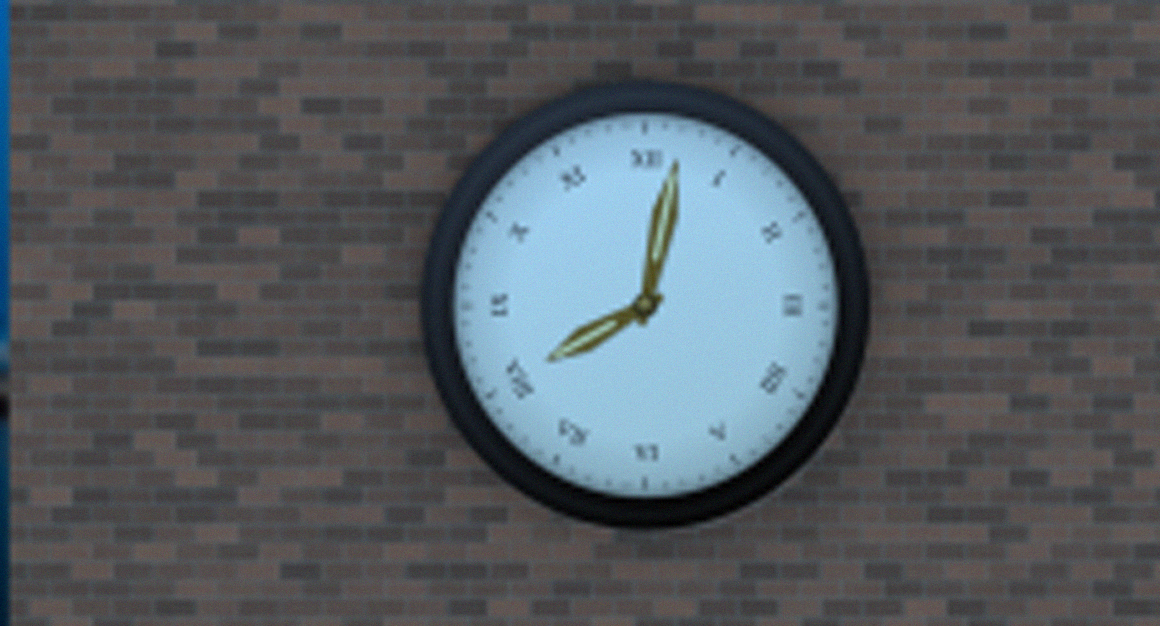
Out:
8 h 02 min
